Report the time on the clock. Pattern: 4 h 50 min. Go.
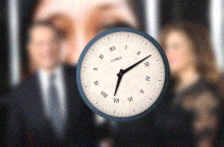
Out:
7 h 13 min
